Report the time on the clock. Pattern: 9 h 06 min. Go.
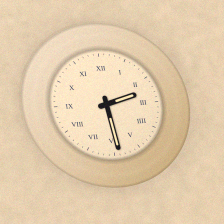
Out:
2 h 29 min
